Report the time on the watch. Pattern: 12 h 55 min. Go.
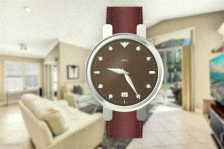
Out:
9 h 25 min
